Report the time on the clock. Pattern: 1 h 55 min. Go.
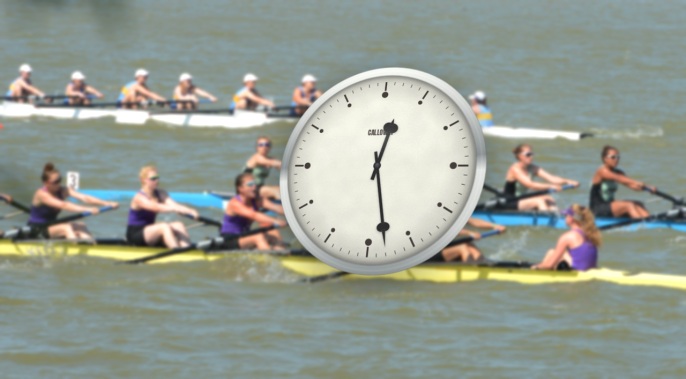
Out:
12 h 28 min
